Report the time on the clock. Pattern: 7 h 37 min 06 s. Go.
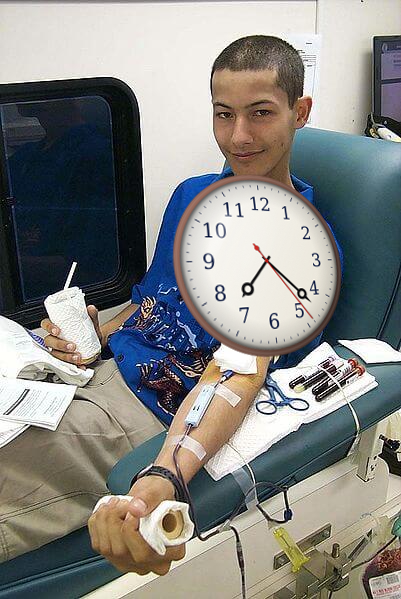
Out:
7 h 22 min 24 s
